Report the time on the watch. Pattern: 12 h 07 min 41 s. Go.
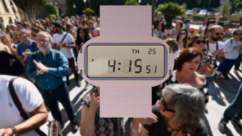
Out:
4 h 15 min 51 s
